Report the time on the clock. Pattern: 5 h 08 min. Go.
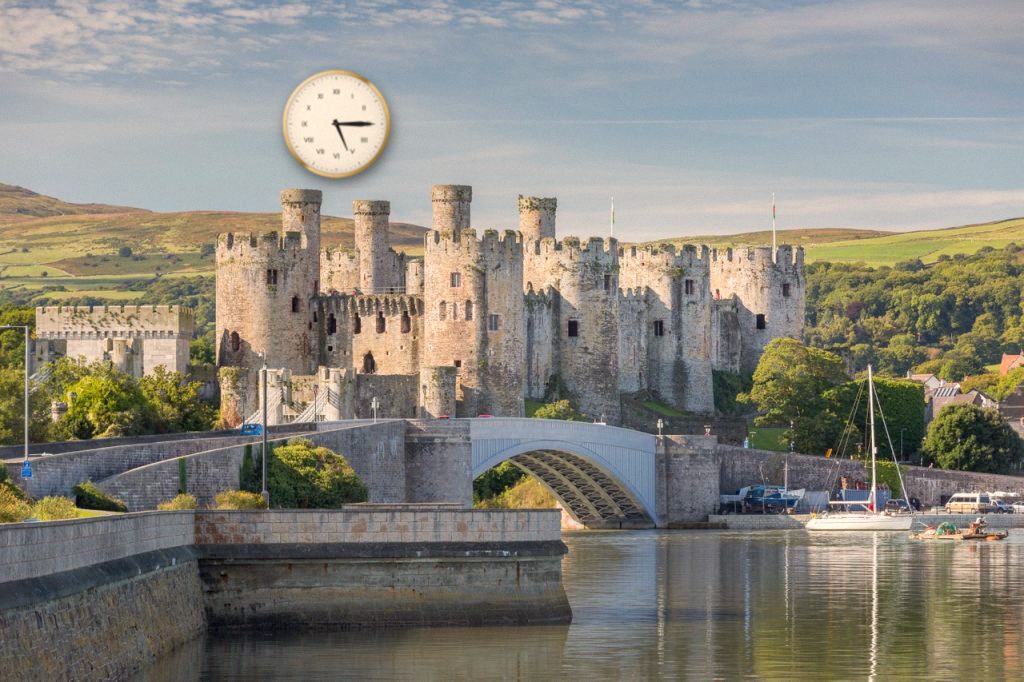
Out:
5 h 15 min
